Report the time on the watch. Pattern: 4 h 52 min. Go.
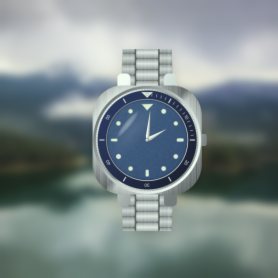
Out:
2 h 01 min
